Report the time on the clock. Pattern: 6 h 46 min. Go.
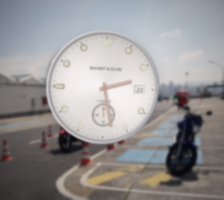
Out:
2 h 28 min
